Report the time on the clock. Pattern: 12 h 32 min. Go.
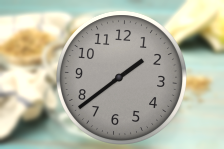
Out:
1 h 38 min
